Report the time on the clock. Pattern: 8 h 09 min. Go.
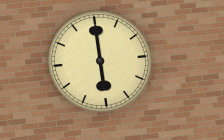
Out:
6 h 00 min
